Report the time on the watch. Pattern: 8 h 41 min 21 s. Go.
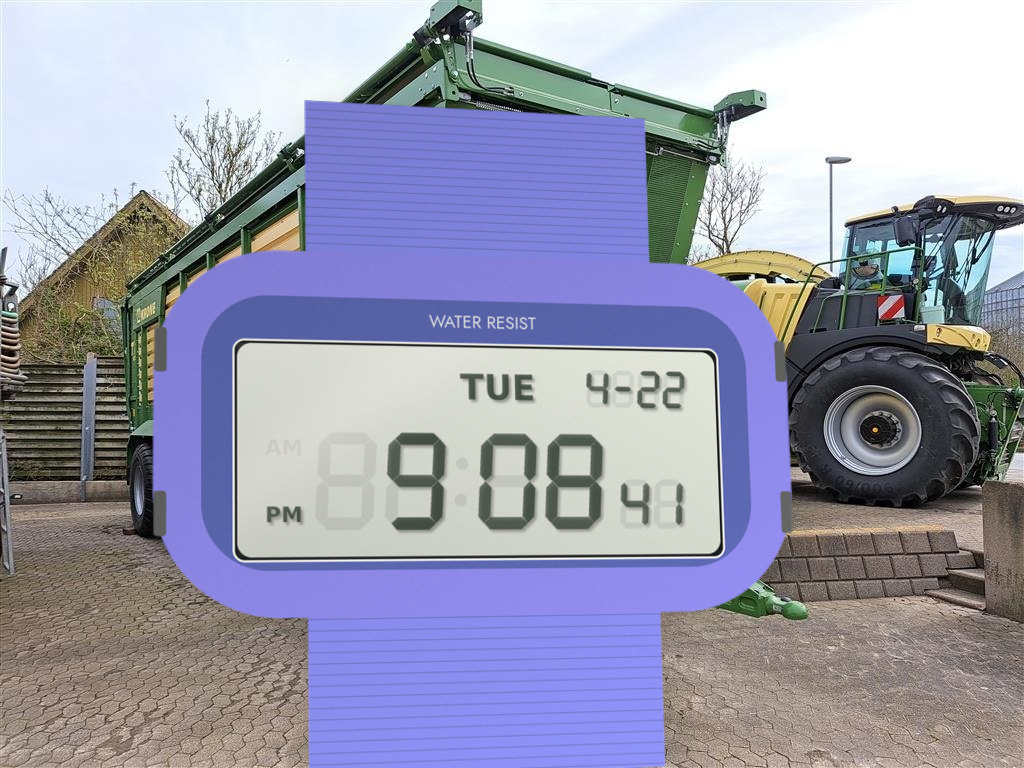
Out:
9 h 08 min 41 s
